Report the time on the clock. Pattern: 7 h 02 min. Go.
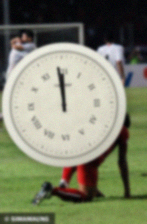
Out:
11 h 59 min
